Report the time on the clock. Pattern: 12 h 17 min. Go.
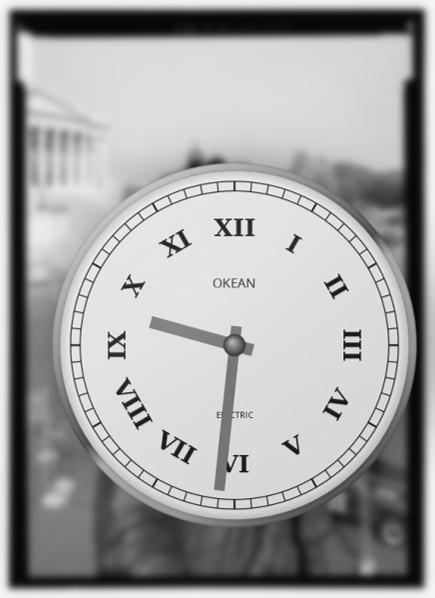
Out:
9 h 31 min
